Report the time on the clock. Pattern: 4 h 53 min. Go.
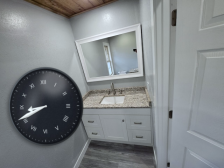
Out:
8 h 41 min
